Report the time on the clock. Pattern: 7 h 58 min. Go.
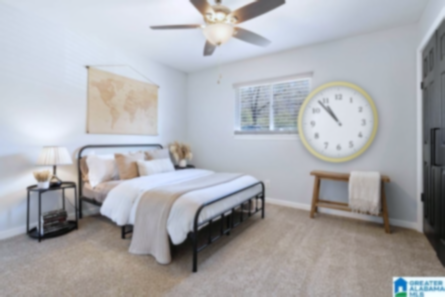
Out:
10 h 53 min
